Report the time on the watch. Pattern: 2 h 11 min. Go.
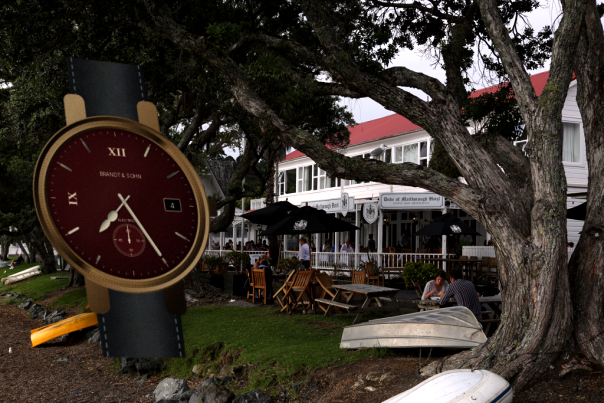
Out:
7 h 25 min
